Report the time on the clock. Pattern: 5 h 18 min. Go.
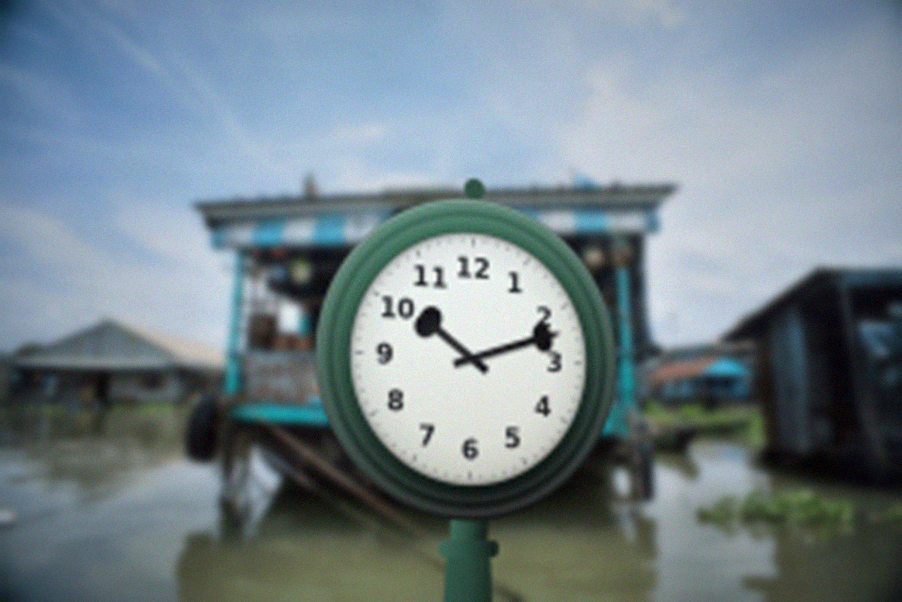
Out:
10 h 12 min
